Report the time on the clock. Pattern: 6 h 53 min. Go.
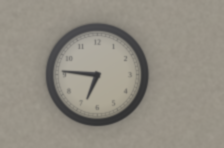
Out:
6 h 46 min
